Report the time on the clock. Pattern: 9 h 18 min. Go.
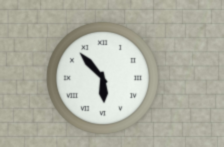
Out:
5 h 53 min
